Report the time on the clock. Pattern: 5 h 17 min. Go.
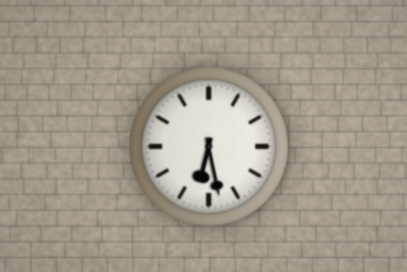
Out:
6 h 28 min
